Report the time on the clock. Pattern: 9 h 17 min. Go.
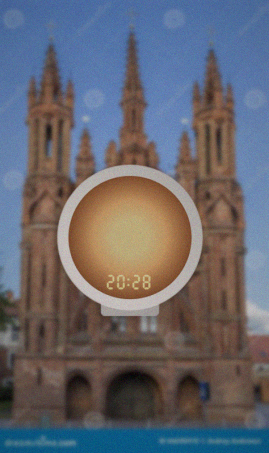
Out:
20 h 28 min
